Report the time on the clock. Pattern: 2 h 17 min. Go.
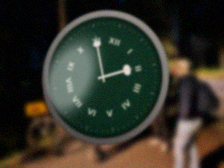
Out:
1 h 55 min
